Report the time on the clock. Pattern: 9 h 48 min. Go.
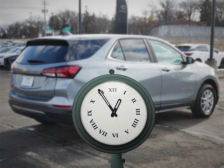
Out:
12 h 55 min
